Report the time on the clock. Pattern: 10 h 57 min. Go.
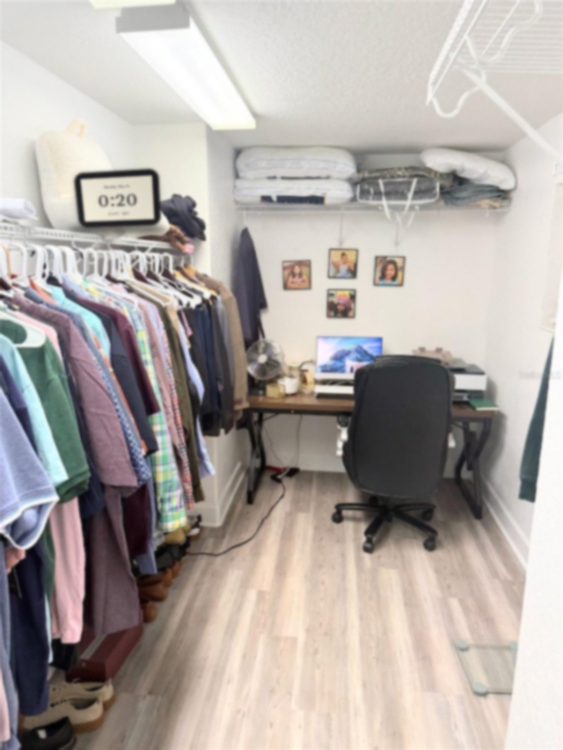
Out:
0 h 20 min
